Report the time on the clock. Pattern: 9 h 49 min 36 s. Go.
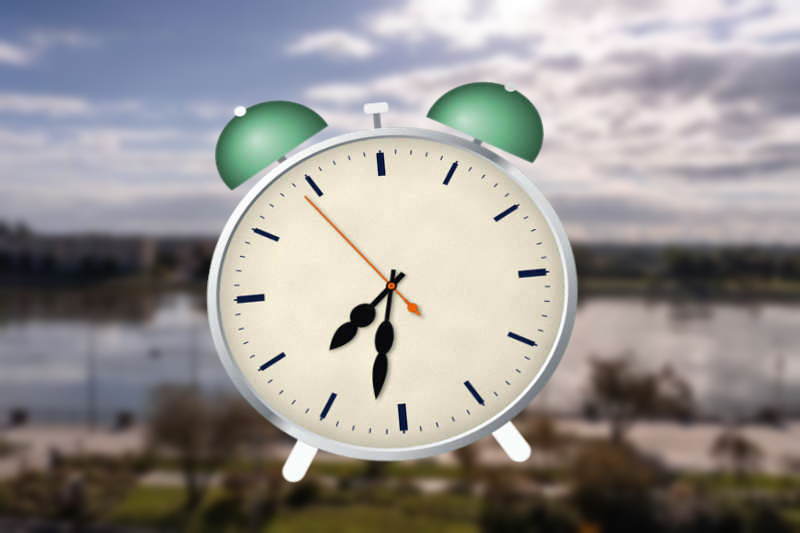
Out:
7 h 31 min 54 s
